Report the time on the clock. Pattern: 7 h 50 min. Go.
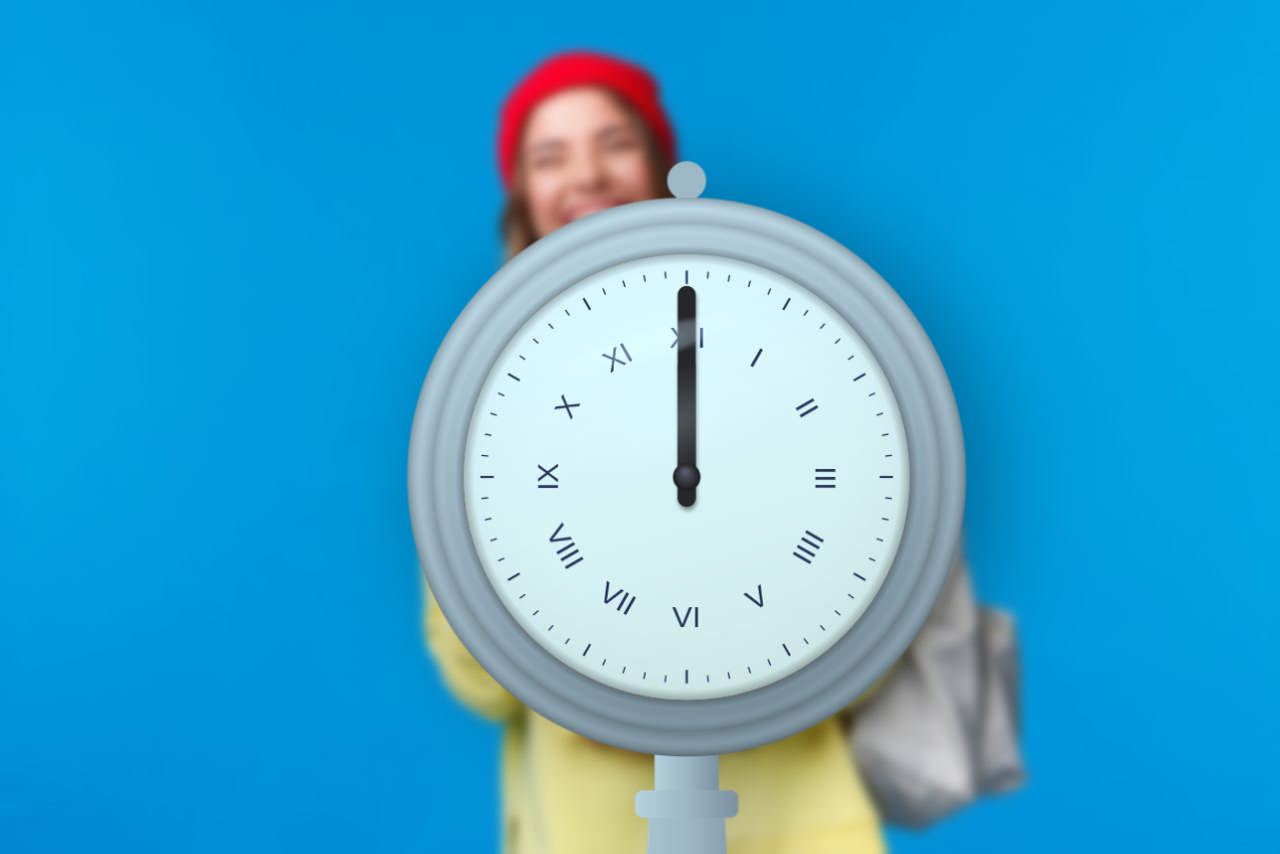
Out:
12 h 00 min
